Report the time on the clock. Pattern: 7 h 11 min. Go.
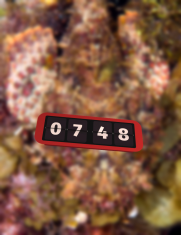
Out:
7 h 48 min
